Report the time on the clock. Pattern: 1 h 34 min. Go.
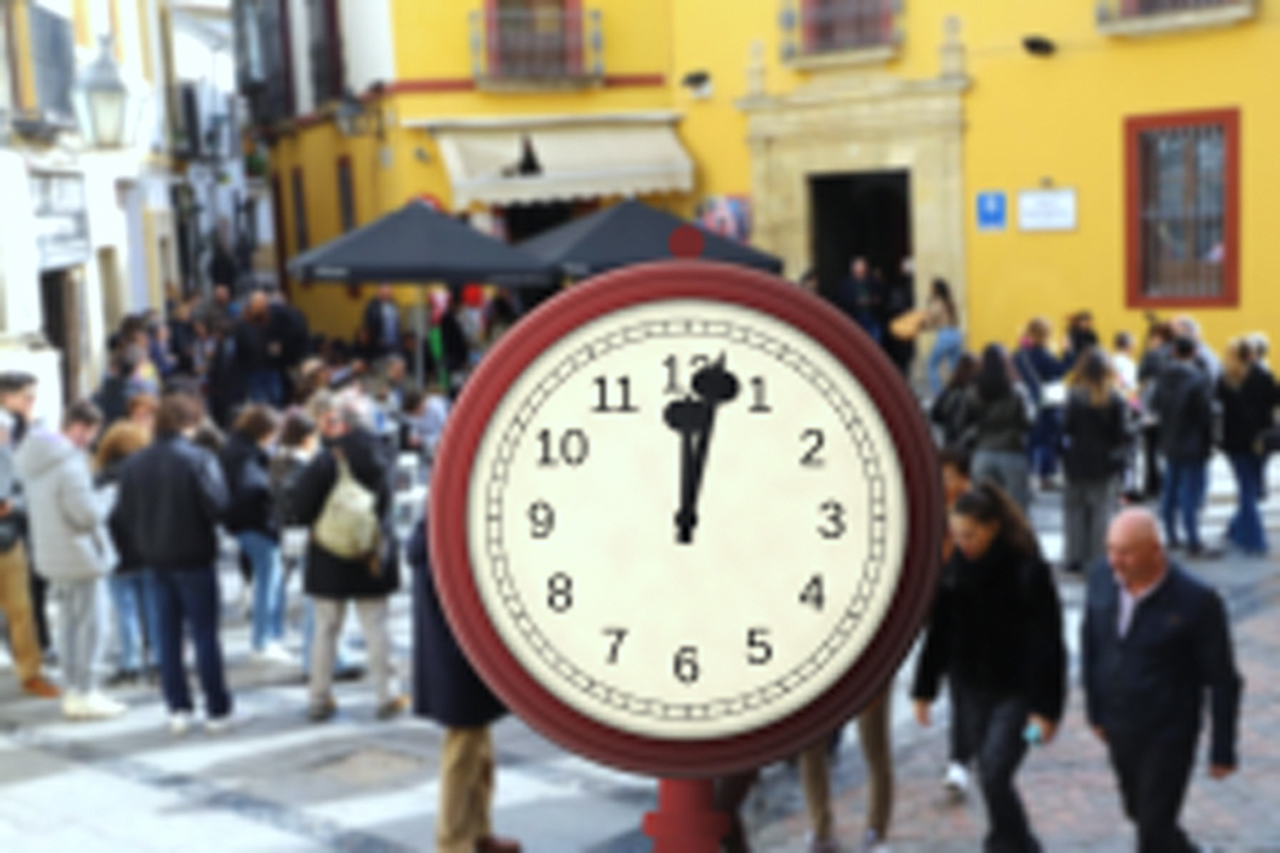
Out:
12 h 02 min
